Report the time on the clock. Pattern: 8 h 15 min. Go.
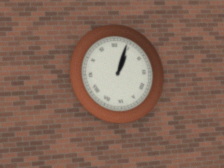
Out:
1 h 04 min
